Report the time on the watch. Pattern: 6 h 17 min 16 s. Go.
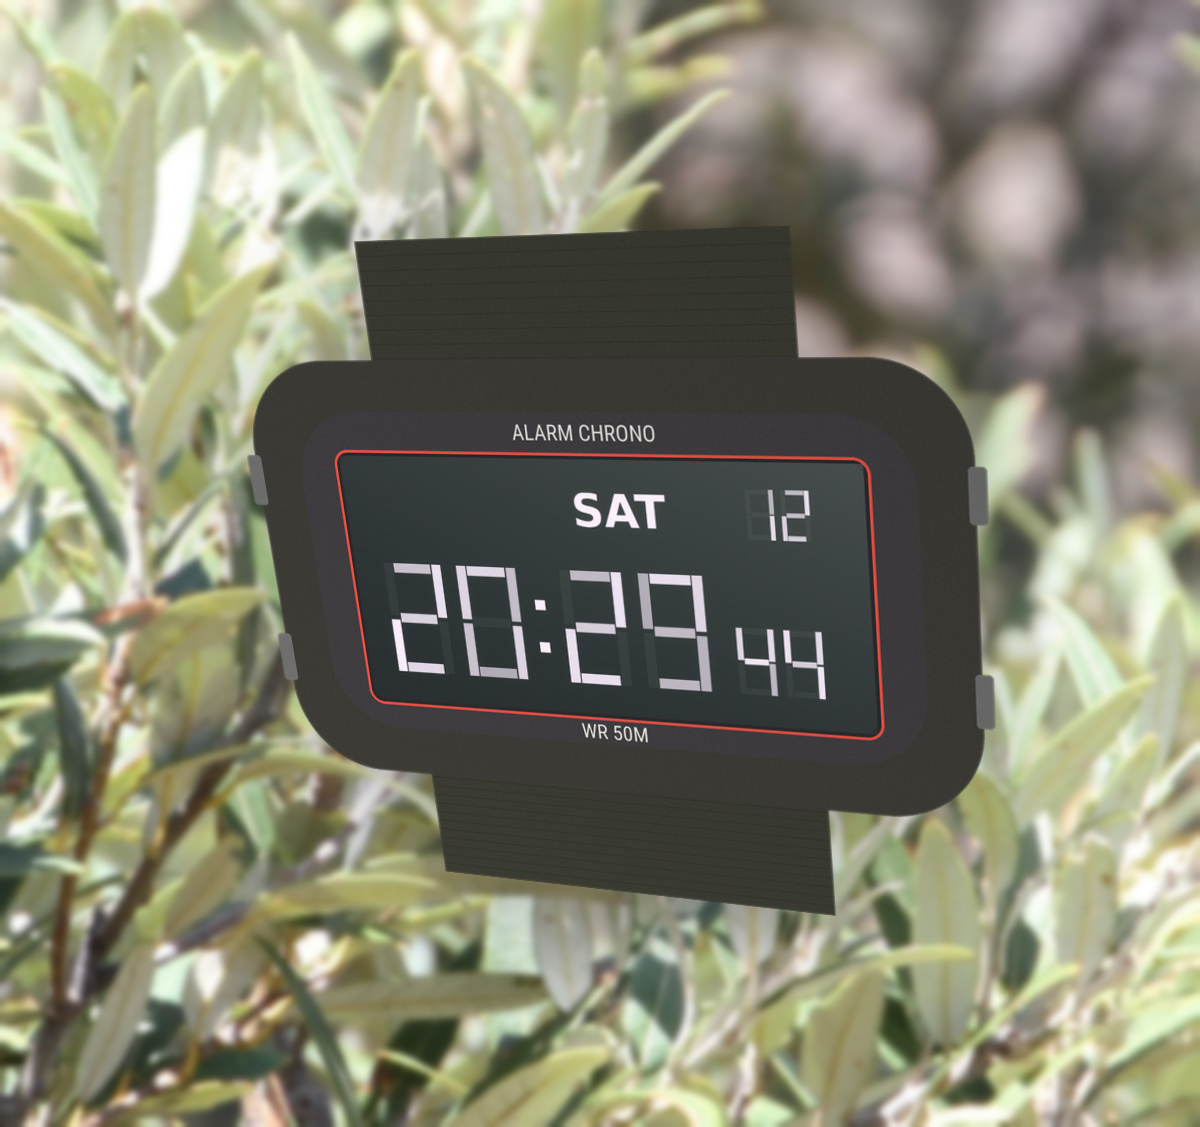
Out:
20 h 29 min 44 s
